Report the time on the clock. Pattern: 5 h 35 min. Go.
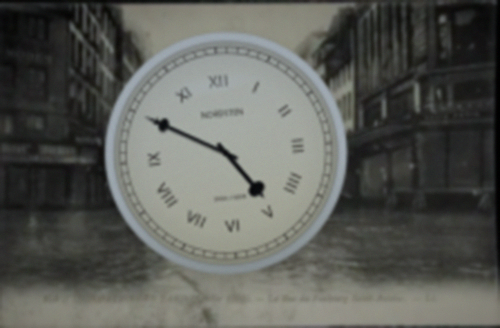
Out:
4 h 50 min
